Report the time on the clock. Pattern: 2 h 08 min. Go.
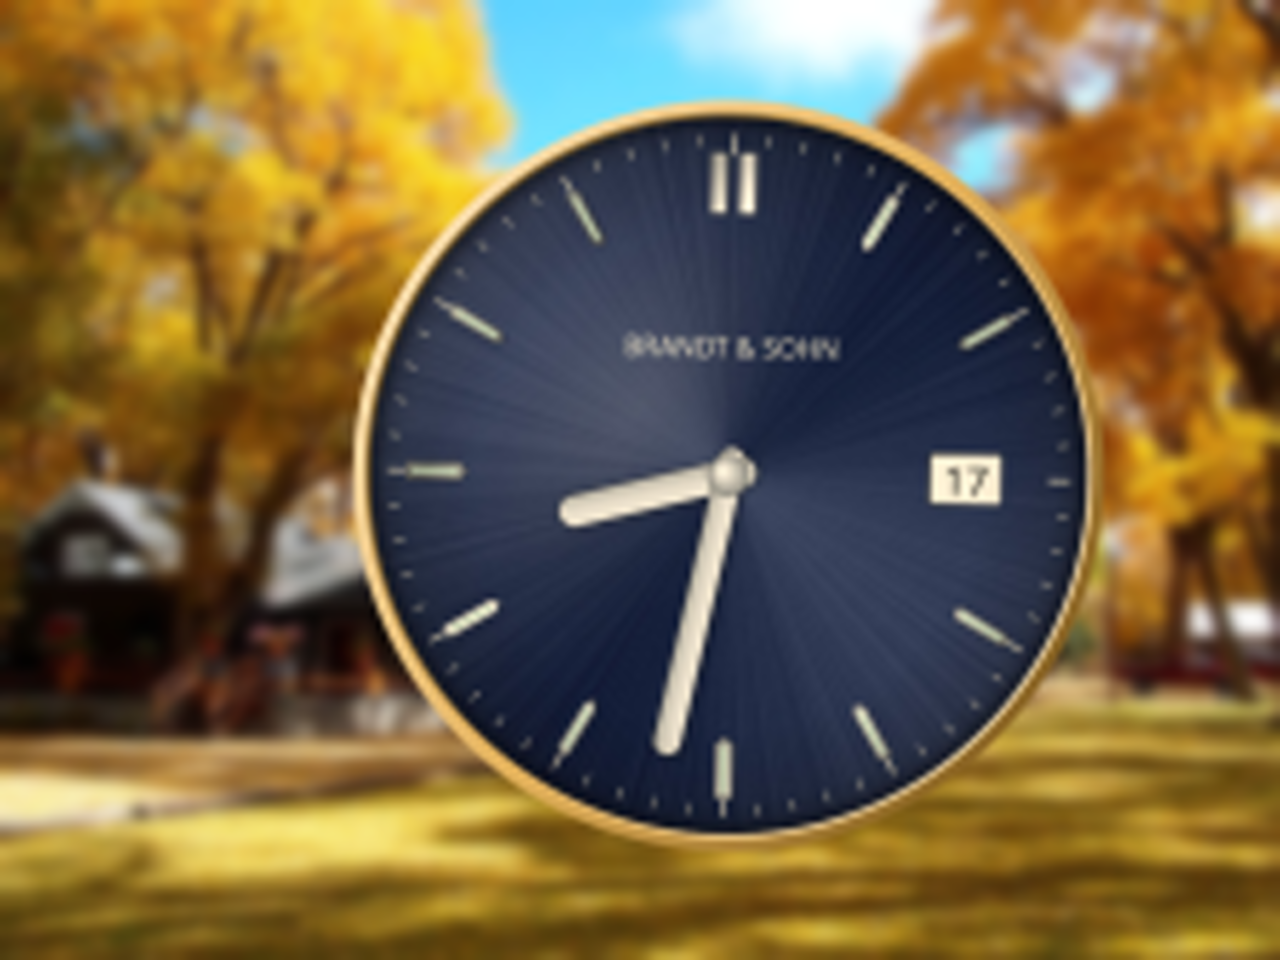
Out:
8 h 32 min
